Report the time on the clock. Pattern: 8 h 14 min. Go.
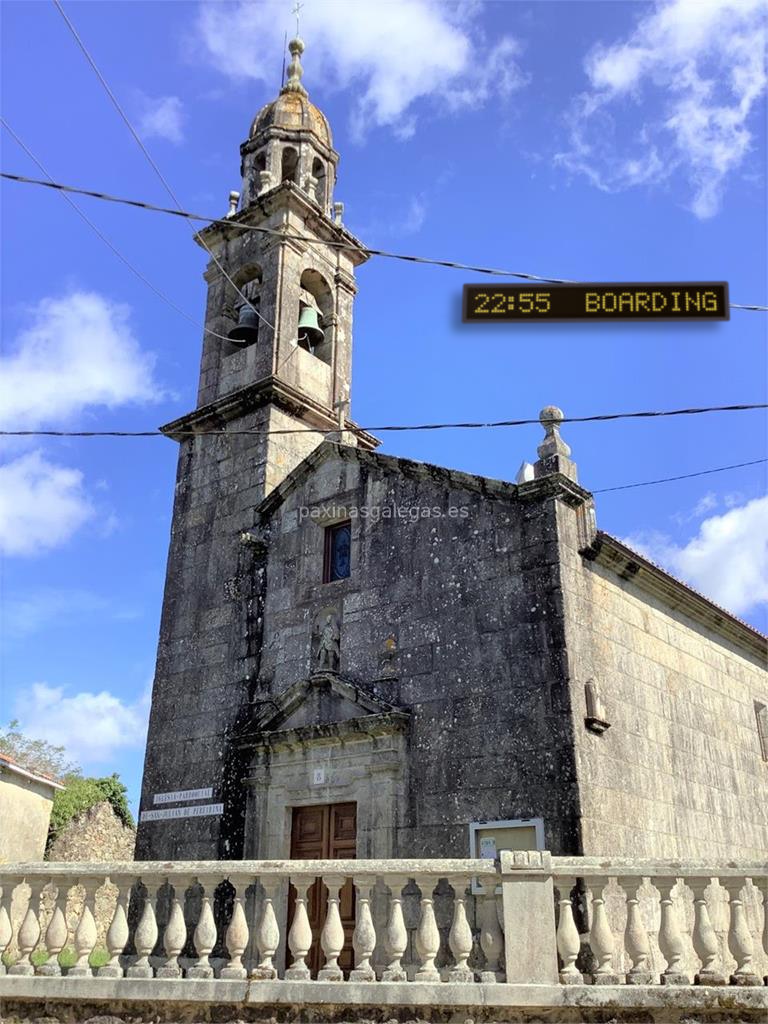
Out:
22 h 55 min
